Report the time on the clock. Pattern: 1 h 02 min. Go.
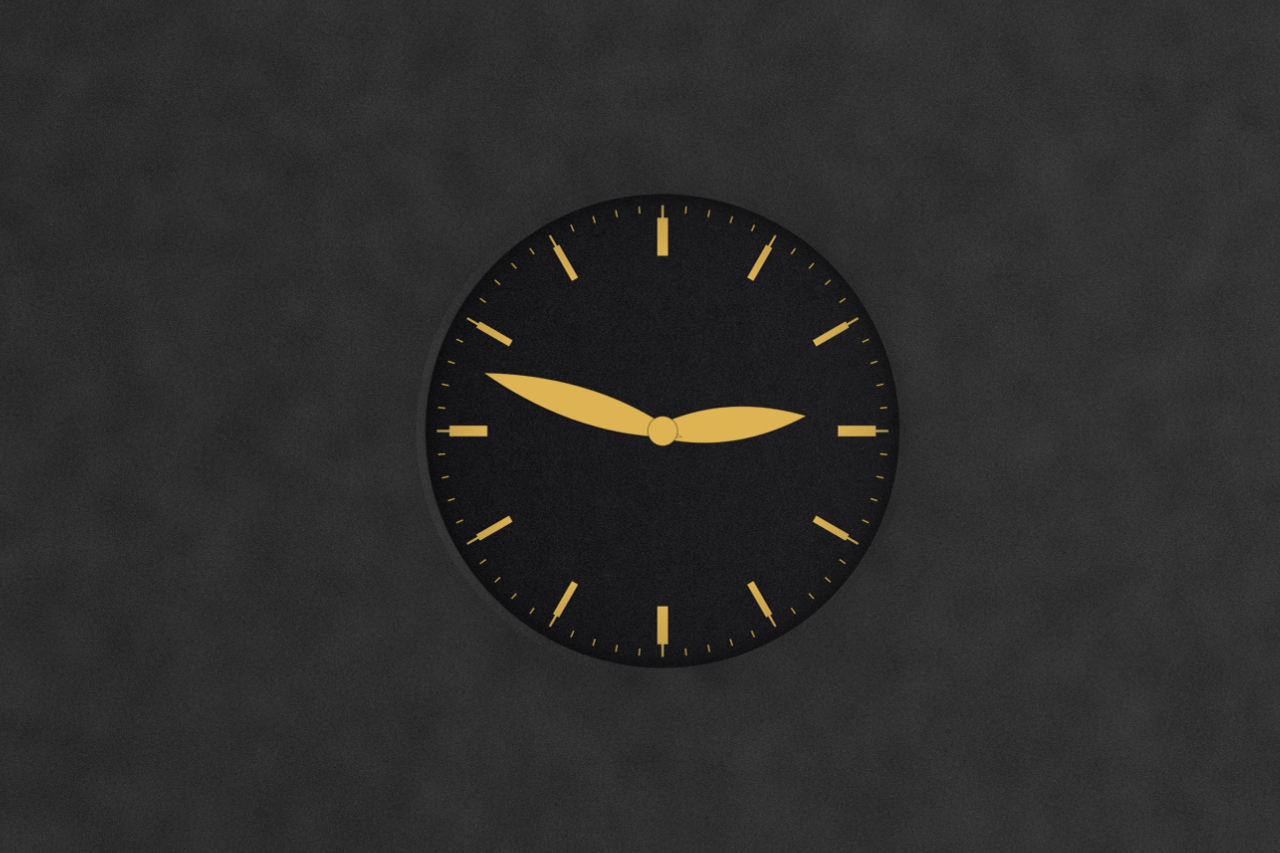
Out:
2 h 48 min
